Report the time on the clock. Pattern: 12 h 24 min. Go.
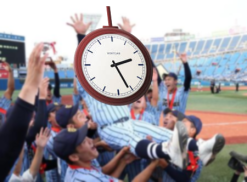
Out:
2 h 26 min
